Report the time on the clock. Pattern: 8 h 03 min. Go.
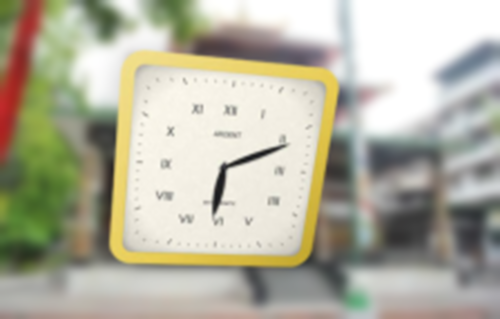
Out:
6 h 11 min
